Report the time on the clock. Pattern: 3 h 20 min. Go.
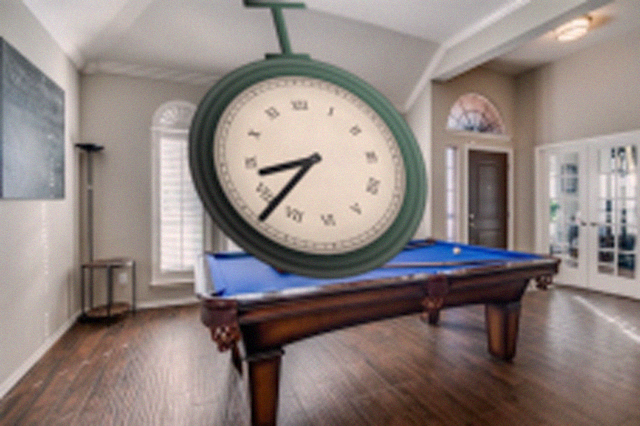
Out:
8 h 38 min
